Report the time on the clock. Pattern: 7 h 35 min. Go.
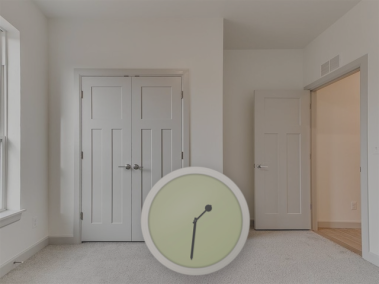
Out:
1 h 31 min
